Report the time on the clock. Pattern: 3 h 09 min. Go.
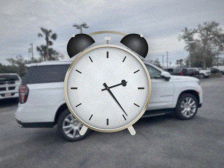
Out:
2 h 24 min
